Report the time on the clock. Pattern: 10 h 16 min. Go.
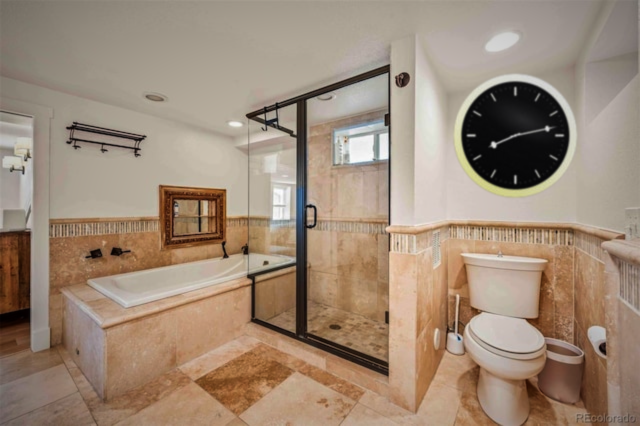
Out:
8 h 13 min
